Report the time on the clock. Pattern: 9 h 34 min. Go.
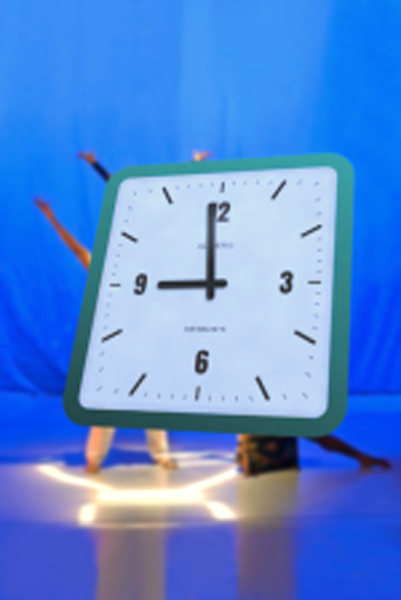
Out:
8 h 59 min
